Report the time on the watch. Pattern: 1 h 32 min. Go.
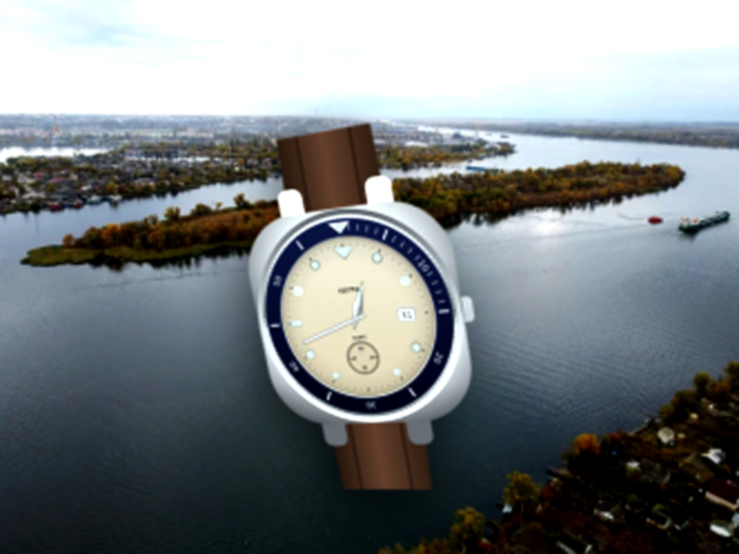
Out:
12 h 42 min
